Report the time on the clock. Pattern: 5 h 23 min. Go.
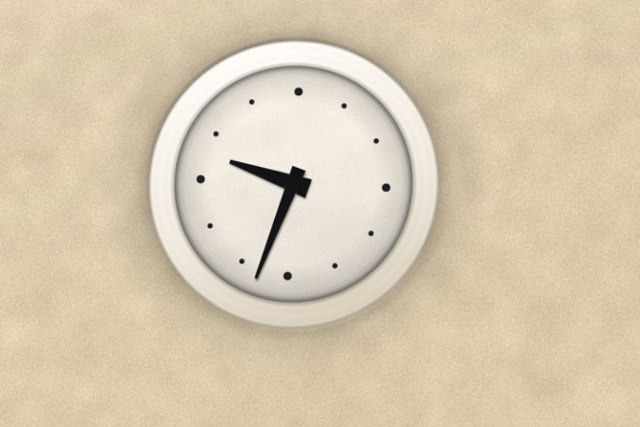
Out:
9 h 33 min
